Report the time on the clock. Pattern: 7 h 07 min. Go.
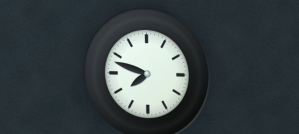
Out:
7 h 48 min
